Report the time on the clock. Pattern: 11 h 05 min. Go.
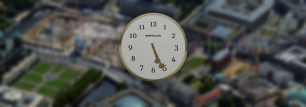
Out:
5 h 26 min
